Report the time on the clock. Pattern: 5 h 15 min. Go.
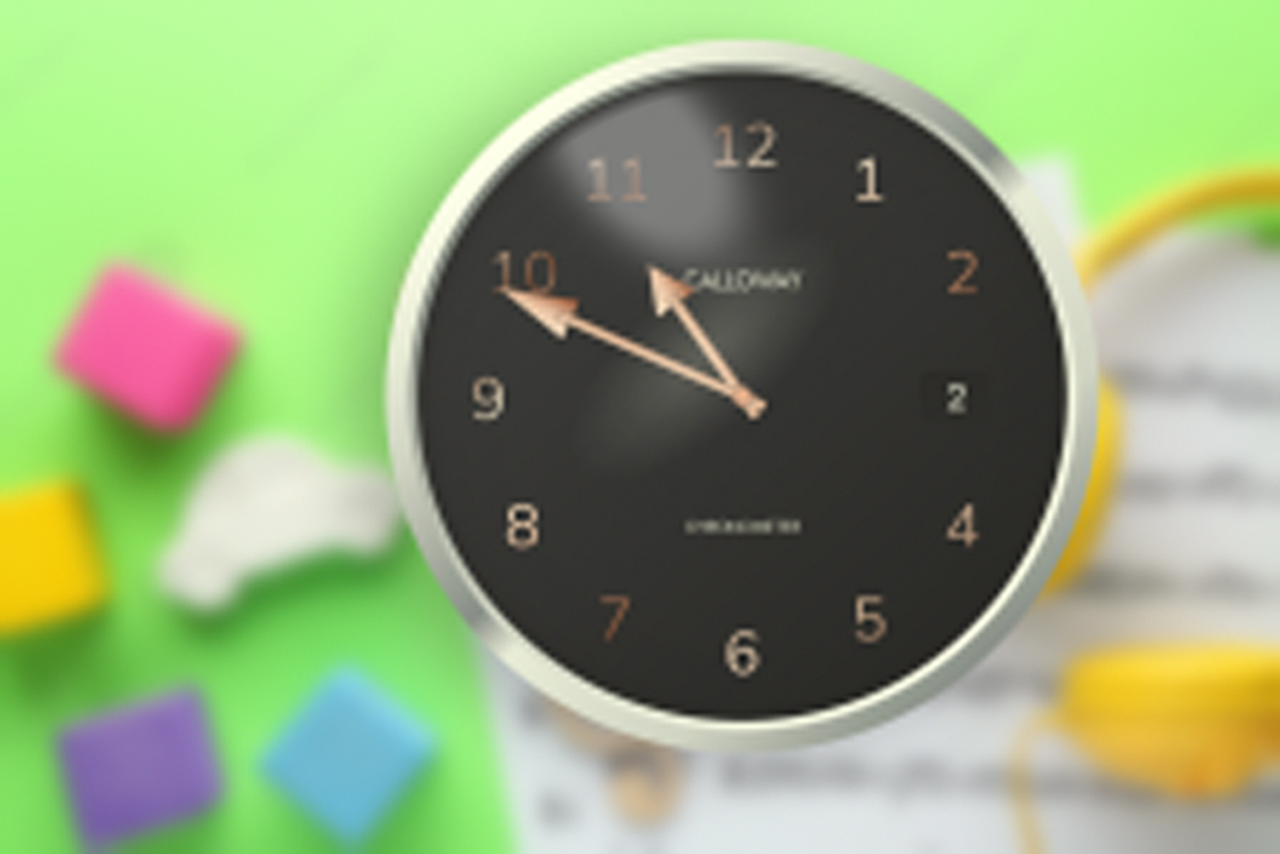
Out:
10 h 49 min
